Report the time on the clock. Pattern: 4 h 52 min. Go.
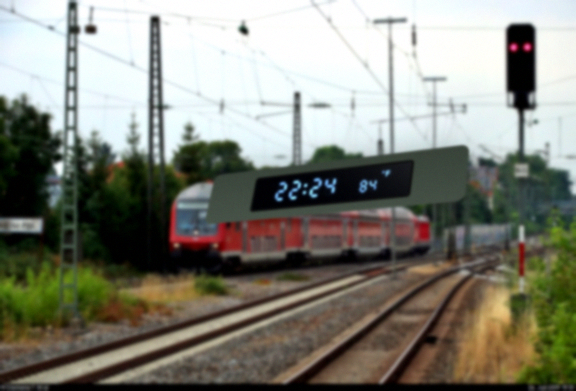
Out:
22 h 24 min
